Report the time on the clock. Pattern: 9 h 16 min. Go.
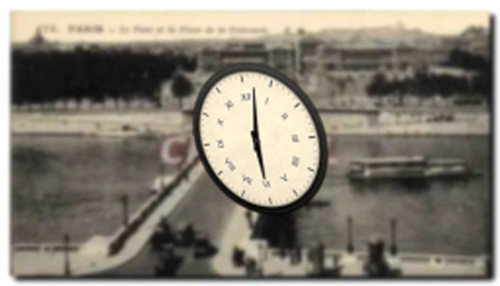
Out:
6 h 02 min
